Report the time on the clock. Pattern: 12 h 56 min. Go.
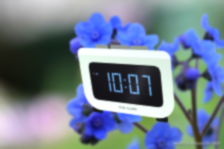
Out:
10 h 07 min
